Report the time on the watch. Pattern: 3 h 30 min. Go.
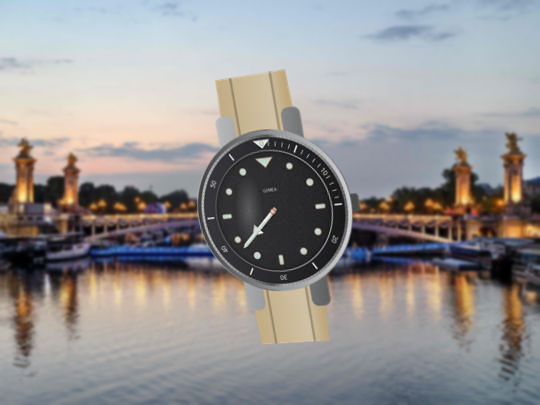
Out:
7 h 38 min
